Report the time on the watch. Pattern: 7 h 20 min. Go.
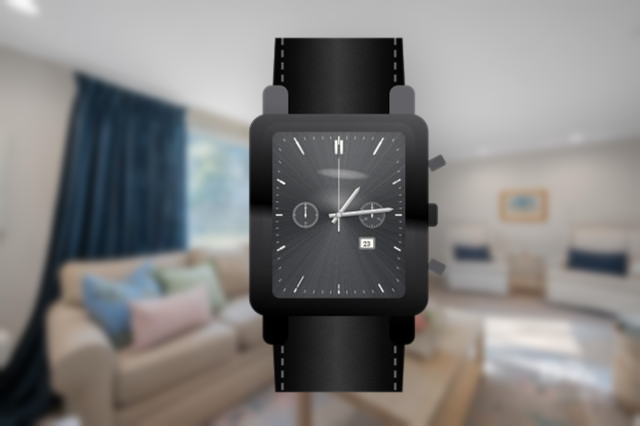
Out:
1 h 14 min
